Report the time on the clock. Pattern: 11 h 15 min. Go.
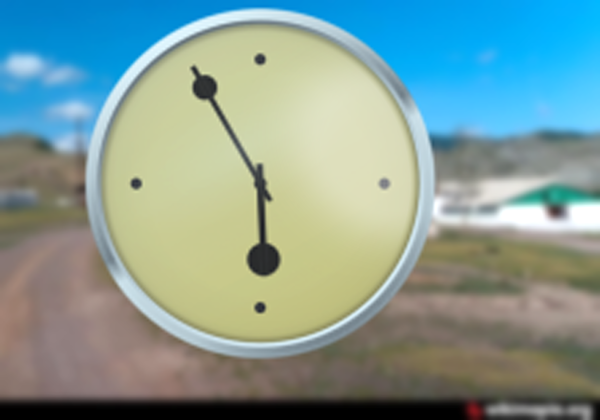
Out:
5 h 55 min
